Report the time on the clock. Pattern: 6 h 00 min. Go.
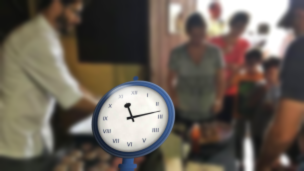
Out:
11 h 13 min
